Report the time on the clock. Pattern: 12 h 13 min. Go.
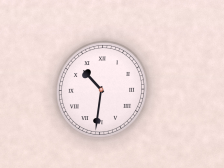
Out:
10 h 31 min
